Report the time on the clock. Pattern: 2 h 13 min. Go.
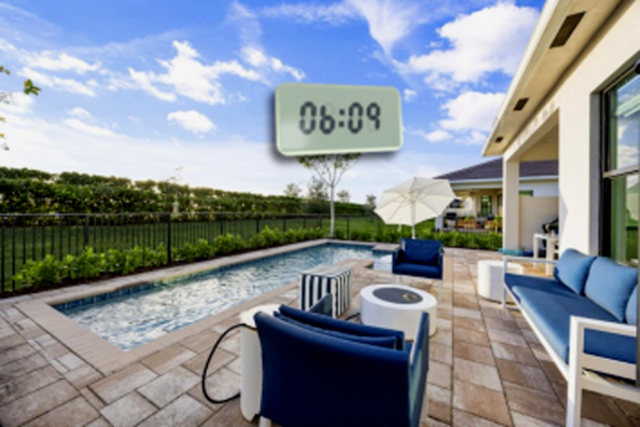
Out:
6 h 09 min
